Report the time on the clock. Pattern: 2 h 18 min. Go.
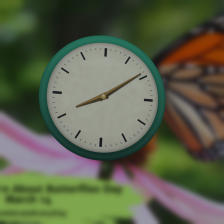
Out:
8 h 09 min
